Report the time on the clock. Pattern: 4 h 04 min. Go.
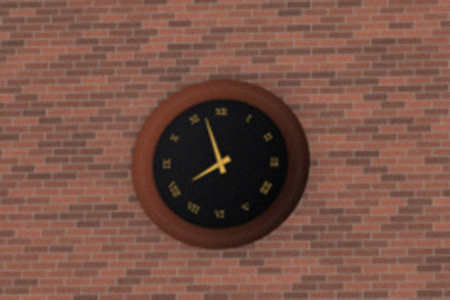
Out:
7 h 57 min
